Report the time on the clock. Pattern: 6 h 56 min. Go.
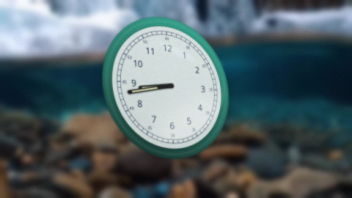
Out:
8 h 43 min
